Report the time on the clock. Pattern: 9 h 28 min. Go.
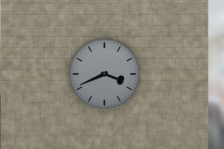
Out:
3 h 41 min
